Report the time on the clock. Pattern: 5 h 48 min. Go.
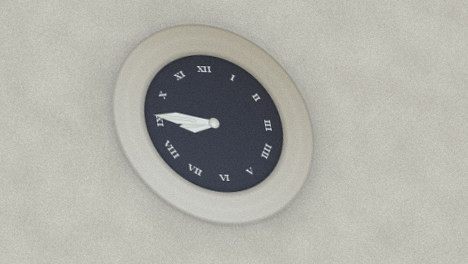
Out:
8 h 46 min
